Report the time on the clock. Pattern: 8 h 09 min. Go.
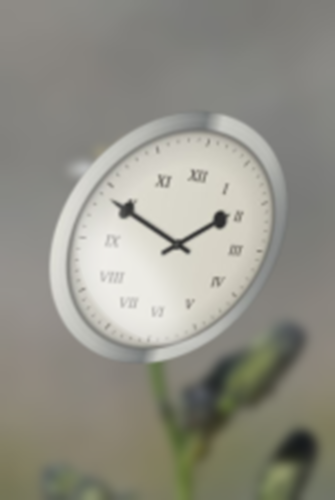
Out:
1 h 49 min
